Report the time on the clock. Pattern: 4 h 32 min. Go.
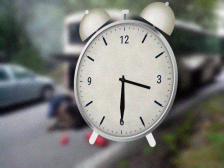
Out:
3 h 30 min
